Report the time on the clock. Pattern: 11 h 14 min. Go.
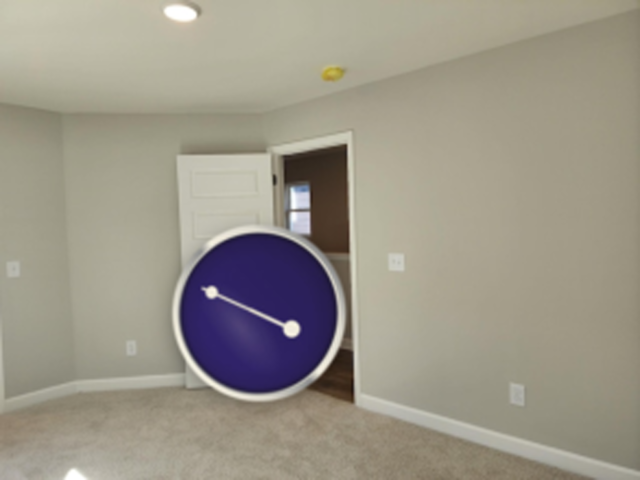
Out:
3 h 49 min
